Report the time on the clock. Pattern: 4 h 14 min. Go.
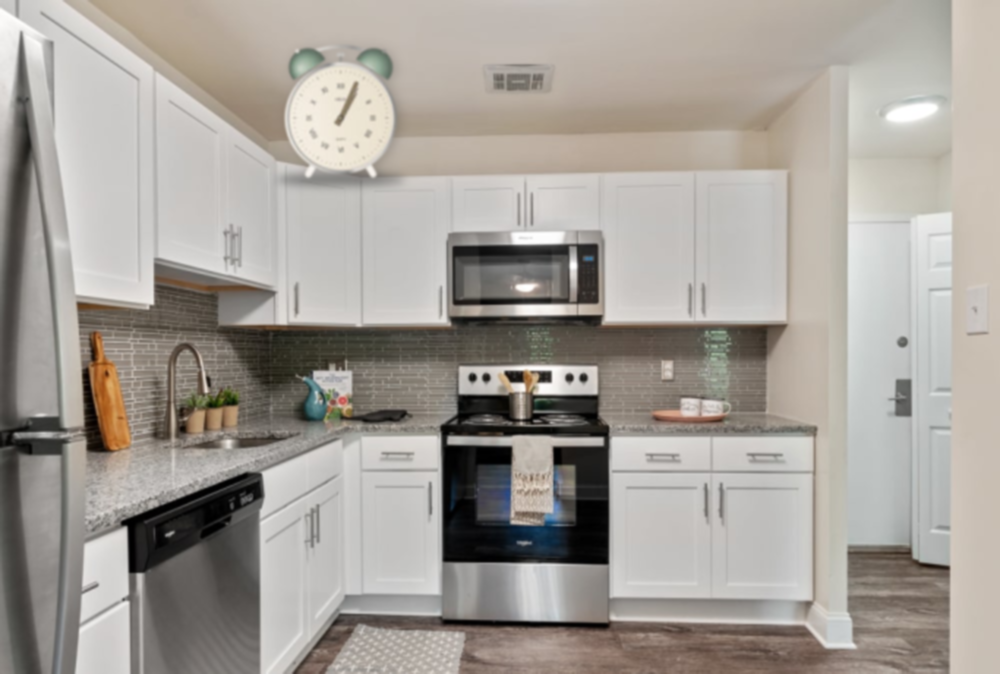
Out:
1 h 04 min
